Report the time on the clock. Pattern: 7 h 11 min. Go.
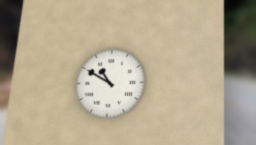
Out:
10 h 50 min
